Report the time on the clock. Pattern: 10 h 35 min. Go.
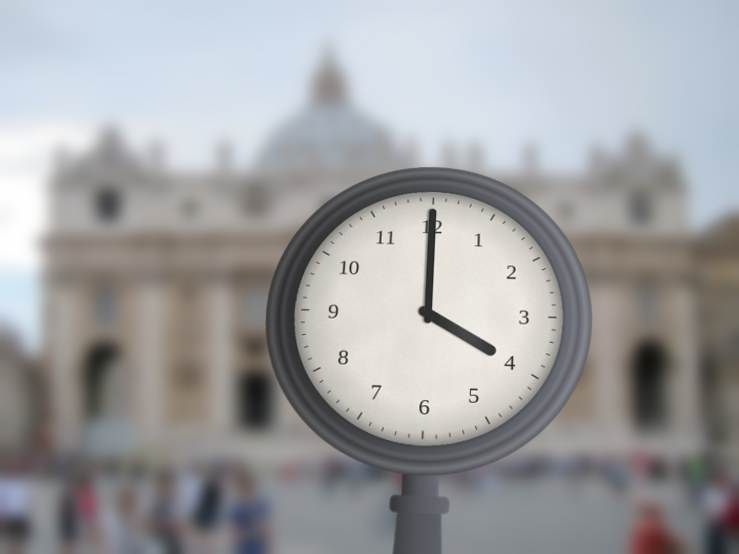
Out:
4 h 00 min
